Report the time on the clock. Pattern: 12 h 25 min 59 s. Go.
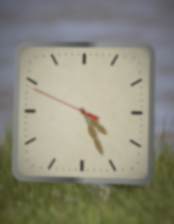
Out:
4 h 25 min 49 s
